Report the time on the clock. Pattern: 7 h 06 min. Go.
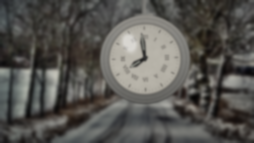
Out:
7 h 59 min
